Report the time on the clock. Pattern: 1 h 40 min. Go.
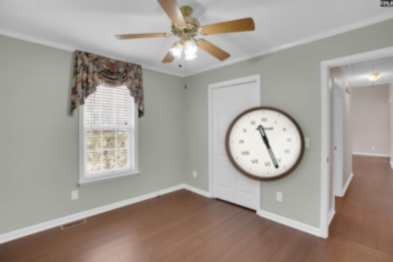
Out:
11 h 27 min
